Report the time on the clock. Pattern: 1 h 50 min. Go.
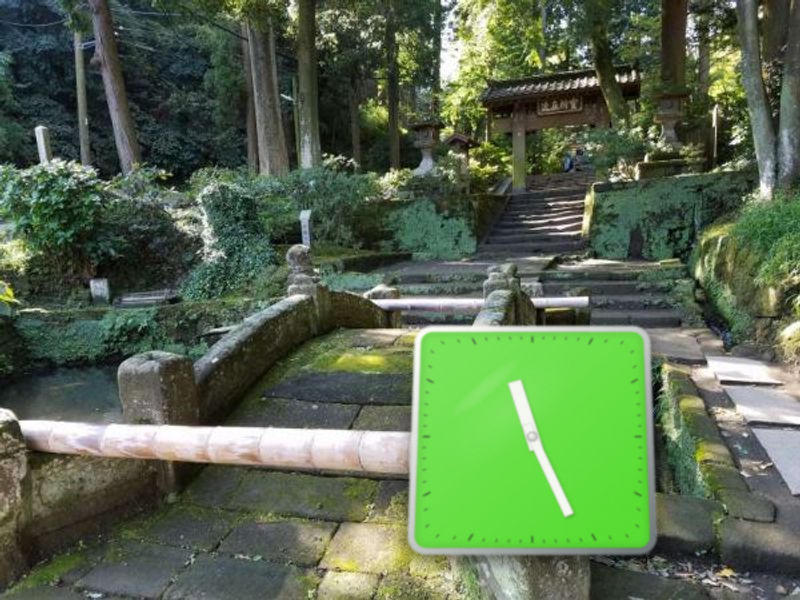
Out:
11 h 26 min
